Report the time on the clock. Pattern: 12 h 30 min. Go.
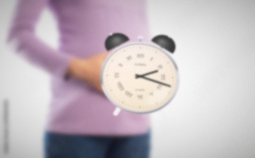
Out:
2 h 18 min
